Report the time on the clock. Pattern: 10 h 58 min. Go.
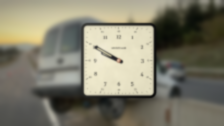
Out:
9 h 50 min
